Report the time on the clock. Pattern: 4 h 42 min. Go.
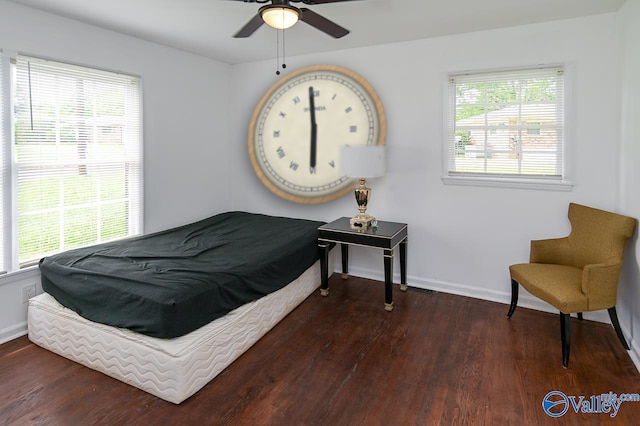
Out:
5 h 59 min
